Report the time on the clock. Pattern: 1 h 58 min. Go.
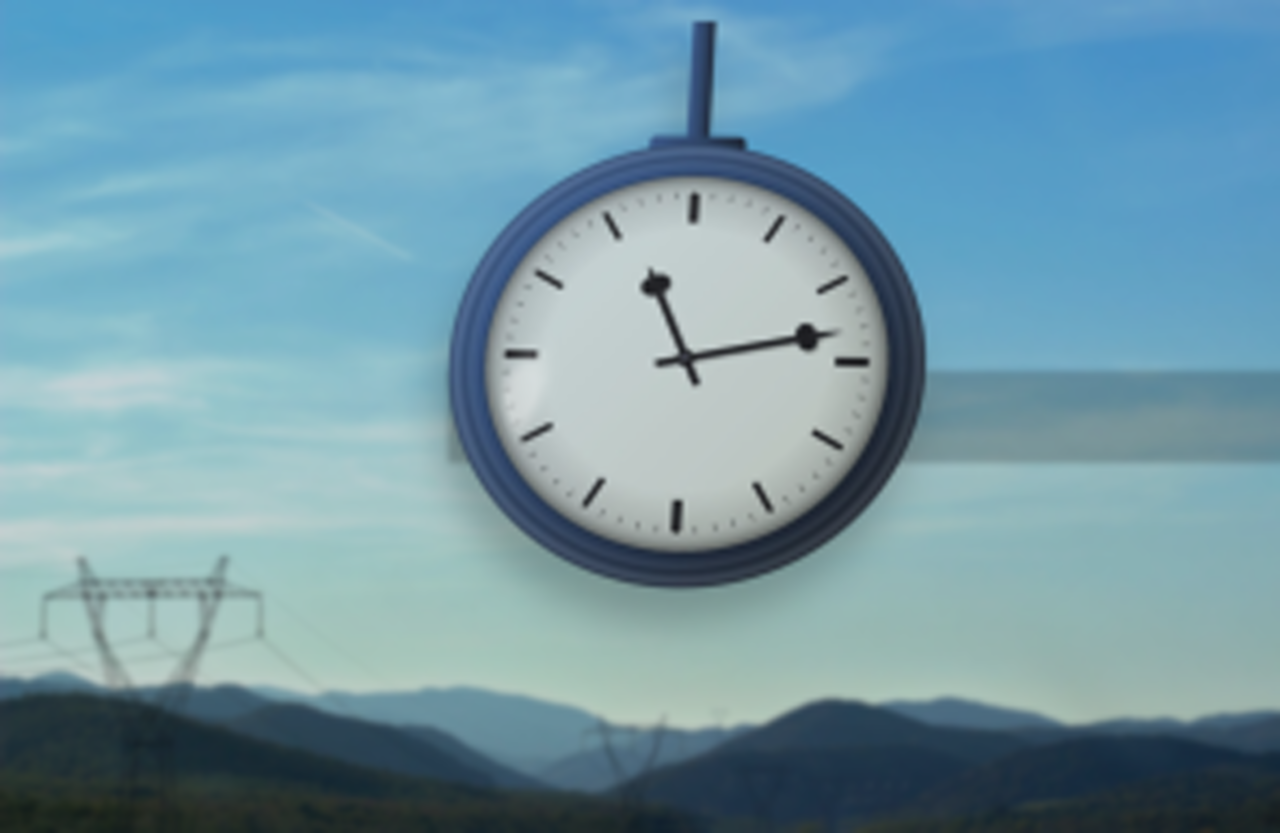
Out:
11 h 13 min
